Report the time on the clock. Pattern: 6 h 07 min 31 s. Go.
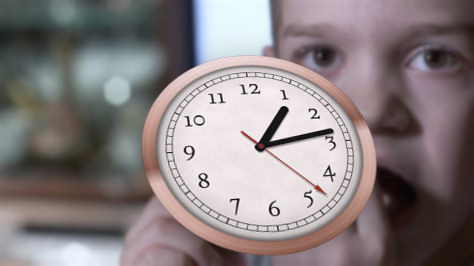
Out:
1 h 13 min 23 s
